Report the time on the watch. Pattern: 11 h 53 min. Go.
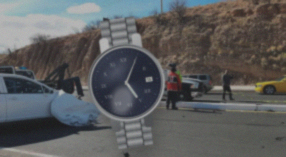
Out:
5 h 05 min
